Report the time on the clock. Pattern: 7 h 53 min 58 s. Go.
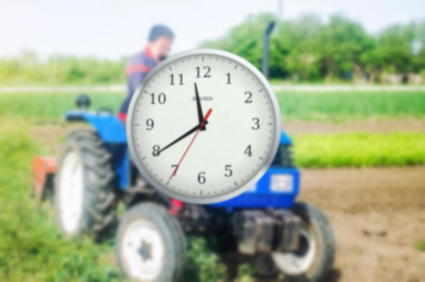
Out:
11 h 39 min 35 s
